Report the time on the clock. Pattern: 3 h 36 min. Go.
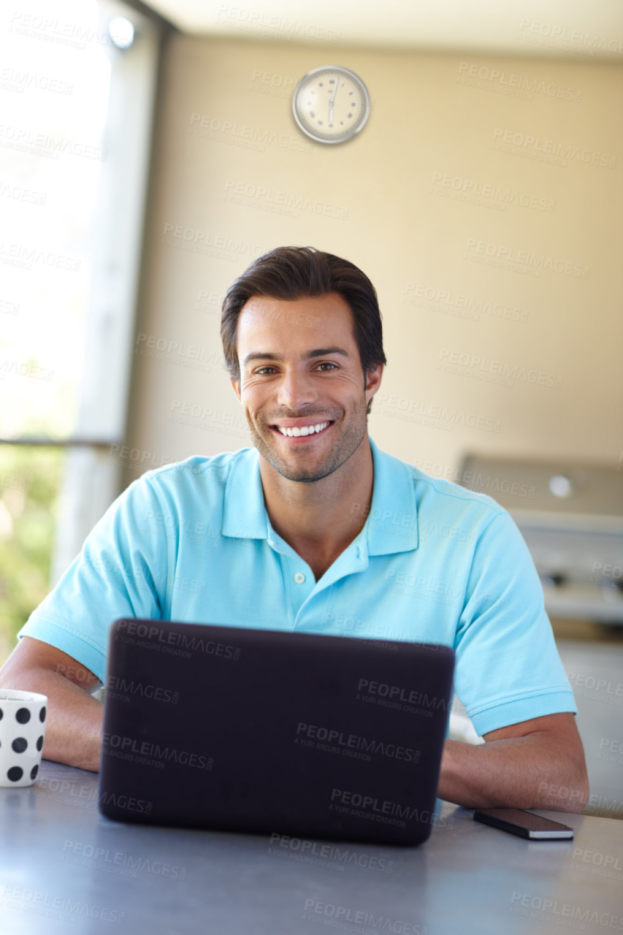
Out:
6 h 02 min
